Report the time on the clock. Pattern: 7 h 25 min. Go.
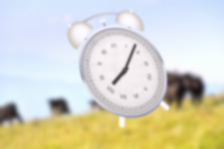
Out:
8 h 08 min
